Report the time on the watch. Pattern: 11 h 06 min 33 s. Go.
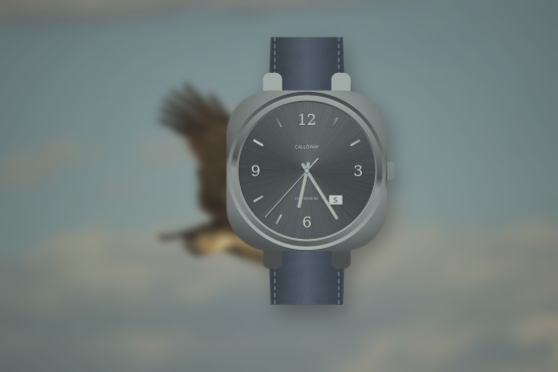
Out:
6 h 24 min 37 s
